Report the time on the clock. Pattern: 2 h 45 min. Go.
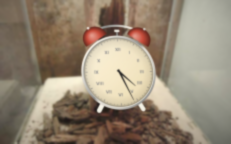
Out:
4 h 26 min
